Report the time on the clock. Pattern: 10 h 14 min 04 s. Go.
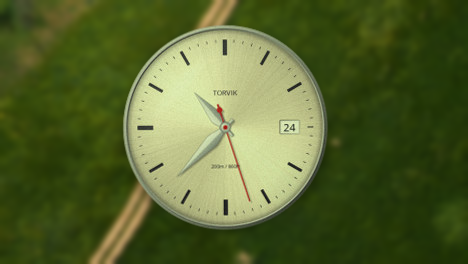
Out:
10 h 37 min 27 s
